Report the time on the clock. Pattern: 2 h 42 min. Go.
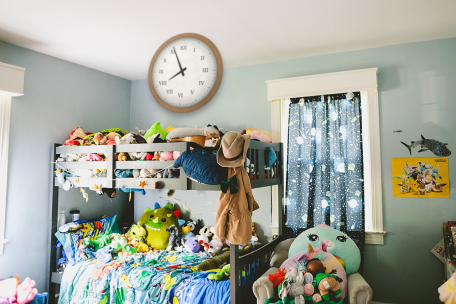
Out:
7 h 56 min
